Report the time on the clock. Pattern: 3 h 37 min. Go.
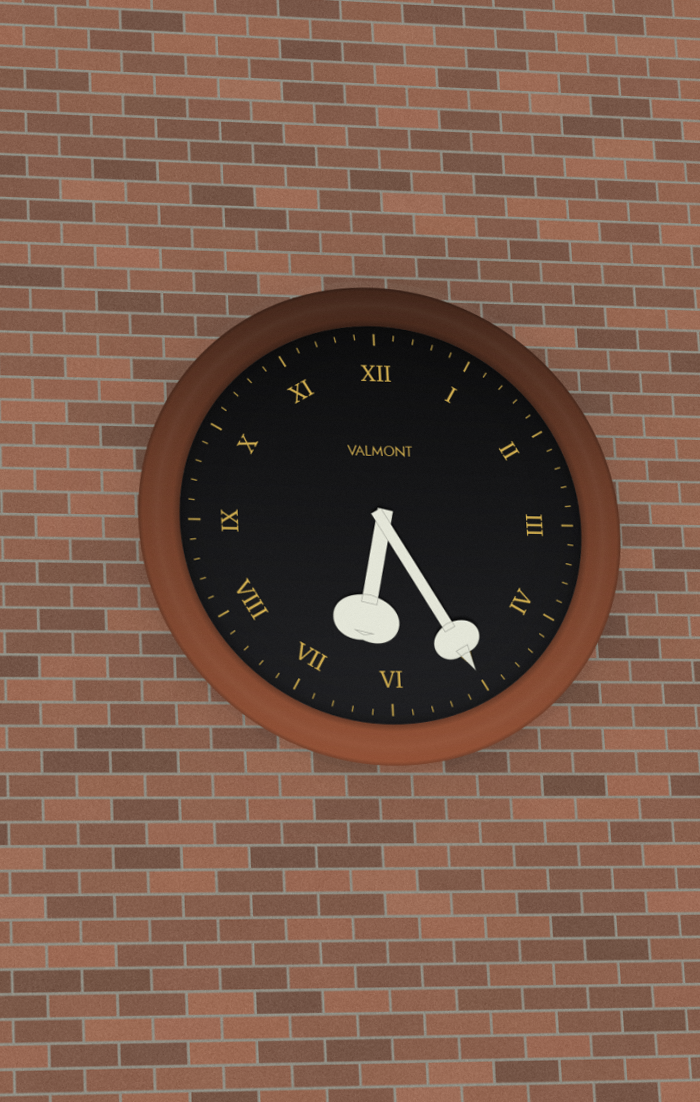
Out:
6 h 25 min
